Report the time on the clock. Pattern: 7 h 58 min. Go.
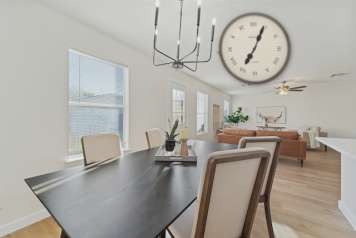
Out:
7 h 04 min
